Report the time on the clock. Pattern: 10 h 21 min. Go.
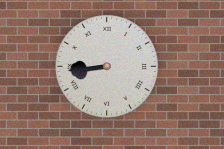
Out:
8 h 44 min
